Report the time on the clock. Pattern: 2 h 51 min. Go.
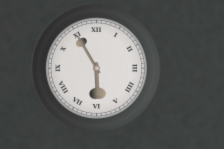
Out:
5 h 55 min
